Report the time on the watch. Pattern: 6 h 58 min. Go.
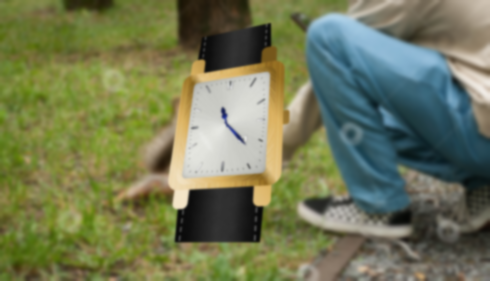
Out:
11 h 23 min
